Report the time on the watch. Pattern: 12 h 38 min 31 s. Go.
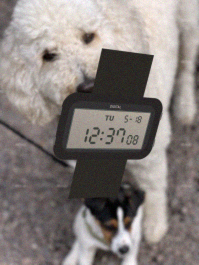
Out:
12 h 37 min 08 s
